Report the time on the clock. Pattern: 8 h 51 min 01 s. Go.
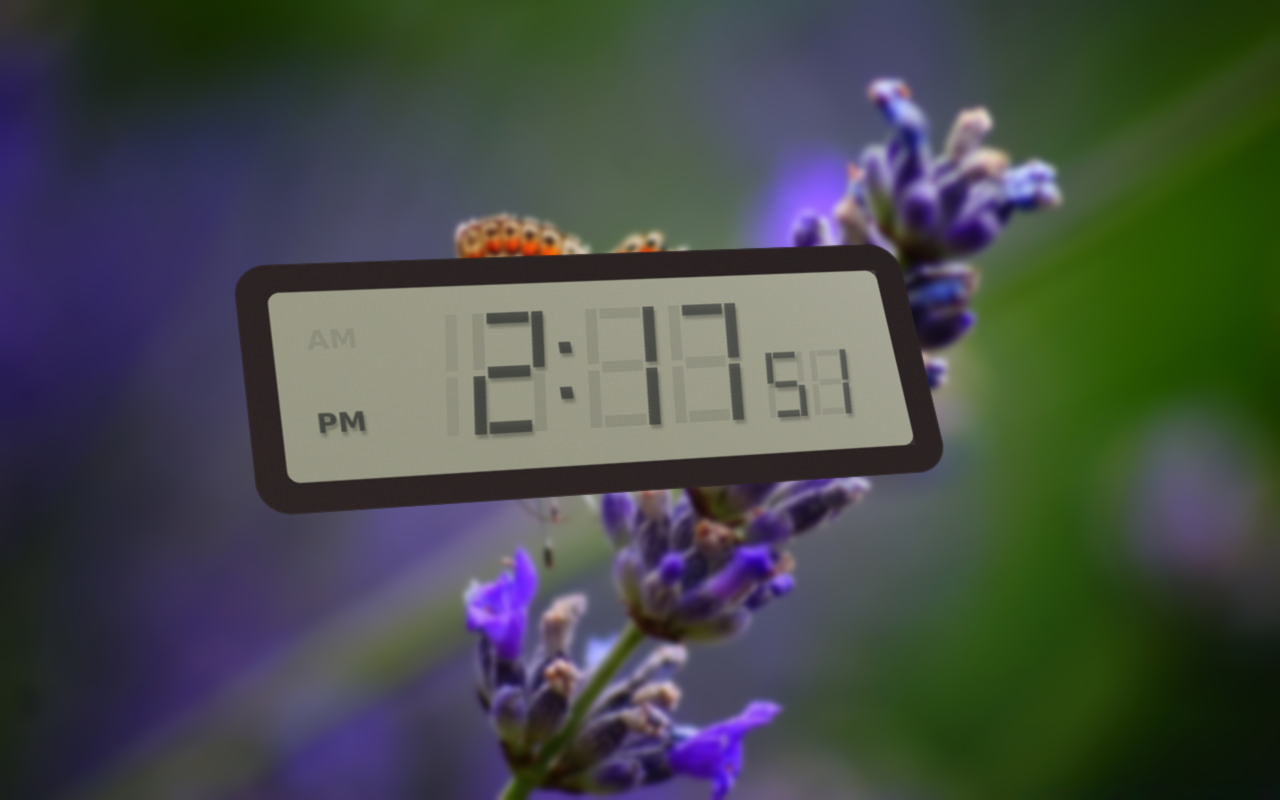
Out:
2 h 17 min 51 s
